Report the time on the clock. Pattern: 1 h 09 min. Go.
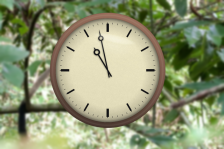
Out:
10 h 58 min
